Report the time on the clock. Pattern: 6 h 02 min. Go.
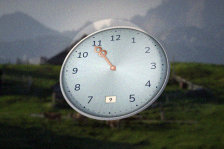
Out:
10 h 54 min
